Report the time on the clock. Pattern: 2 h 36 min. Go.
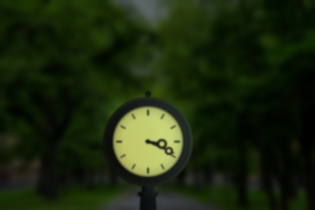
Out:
3 h 19 min
